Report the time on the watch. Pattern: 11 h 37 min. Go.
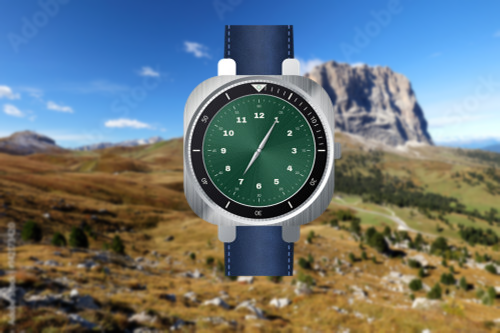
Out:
7 h 05 min
